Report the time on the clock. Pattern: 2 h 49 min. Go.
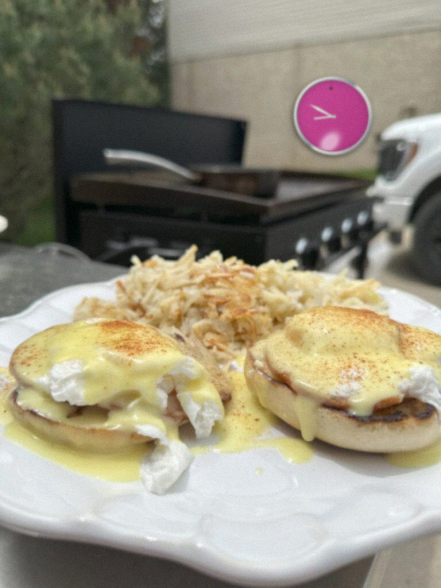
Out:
8 h 50 min
